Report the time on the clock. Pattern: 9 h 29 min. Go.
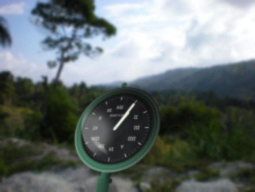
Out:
1 h 05 min
